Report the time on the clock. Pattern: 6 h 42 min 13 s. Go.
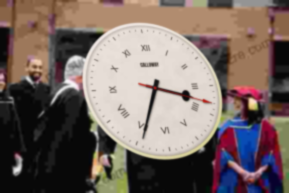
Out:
3 h 34 min 18 s
